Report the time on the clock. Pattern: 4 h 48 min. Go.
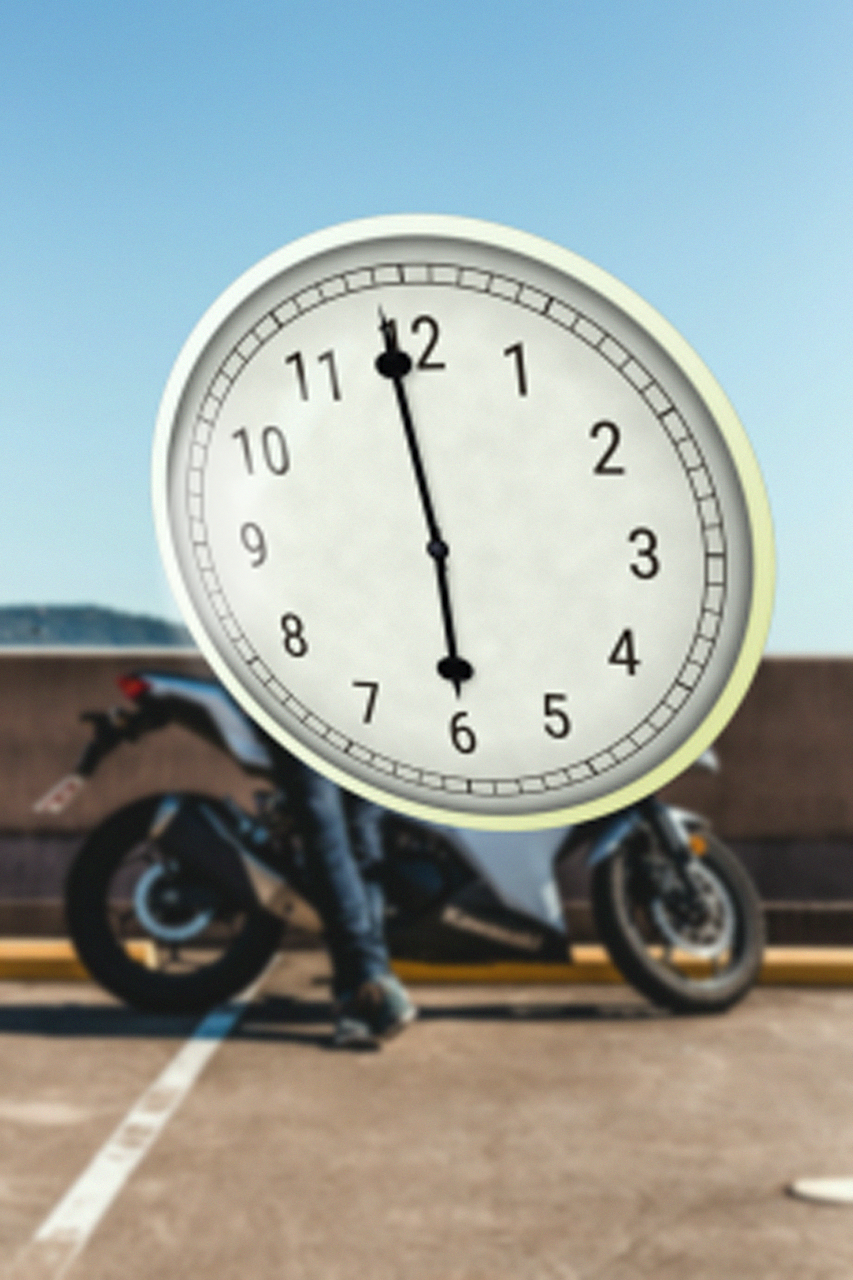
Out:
5 h 59 min
